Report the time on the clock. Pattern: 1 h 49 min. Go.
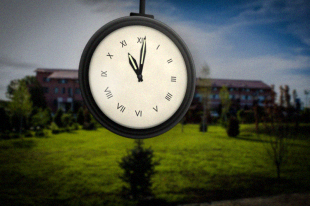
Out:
11 h 01 min
